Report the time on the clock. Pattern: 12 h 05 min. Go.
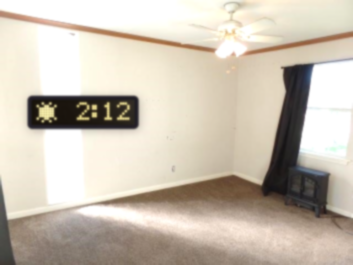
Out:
2 h 12 min
